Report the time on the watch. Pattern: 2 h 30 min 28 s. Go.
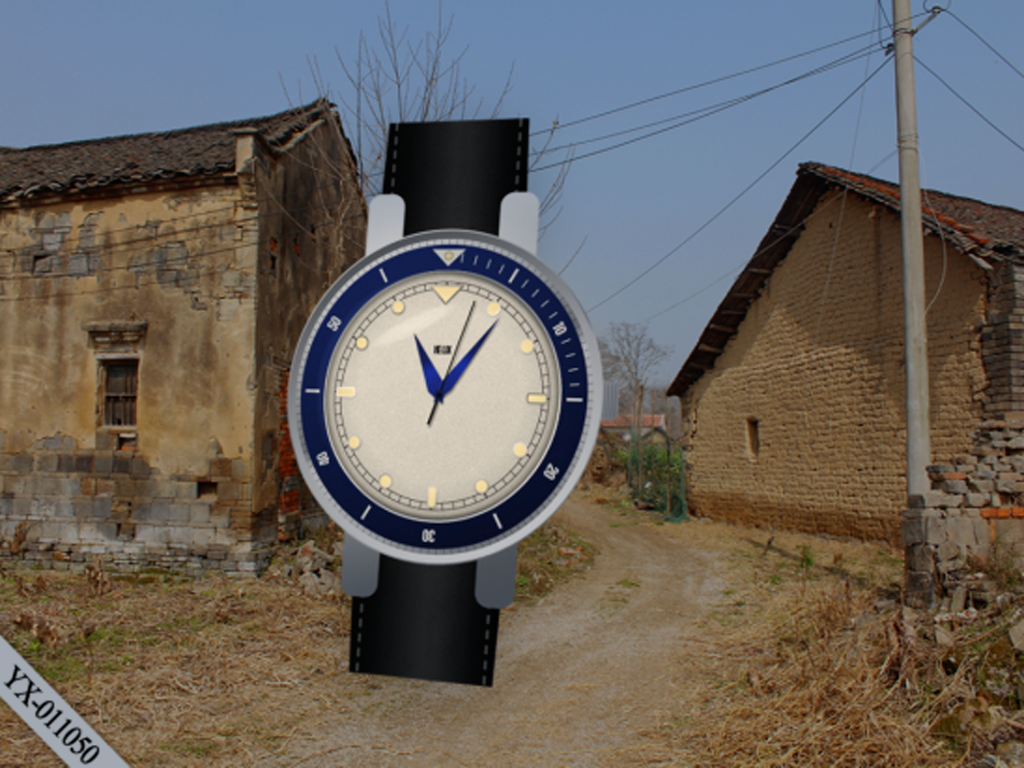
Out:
11 h 06 min 03 s
